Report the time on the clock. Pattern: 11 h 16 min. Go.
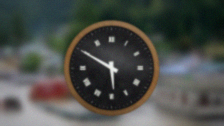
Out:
5 h 50 min
